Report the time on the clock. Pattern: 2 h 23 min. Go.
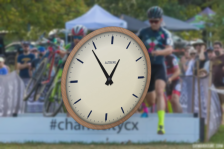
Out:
12 h 54 min
